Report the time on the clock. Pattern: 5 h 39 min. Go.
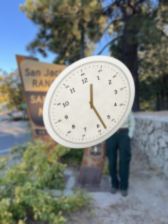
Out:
12 h 28 min
